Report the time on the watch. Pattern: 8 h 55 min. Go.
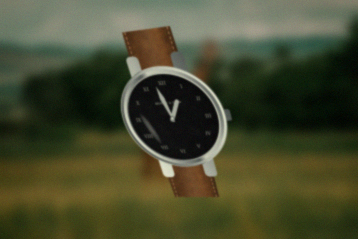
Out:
12 h 58 min
